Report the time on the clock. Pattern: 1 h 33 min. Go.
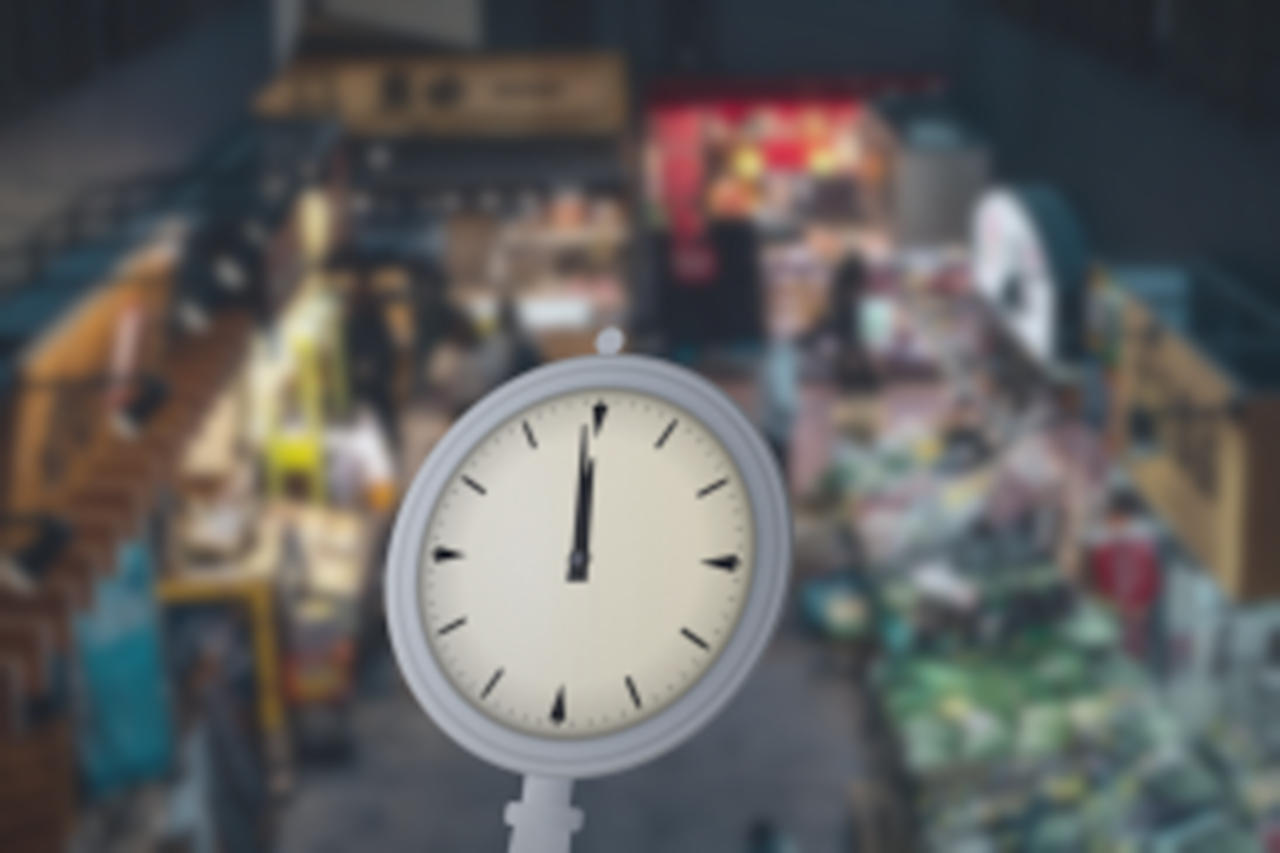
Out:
11 h 59 min
